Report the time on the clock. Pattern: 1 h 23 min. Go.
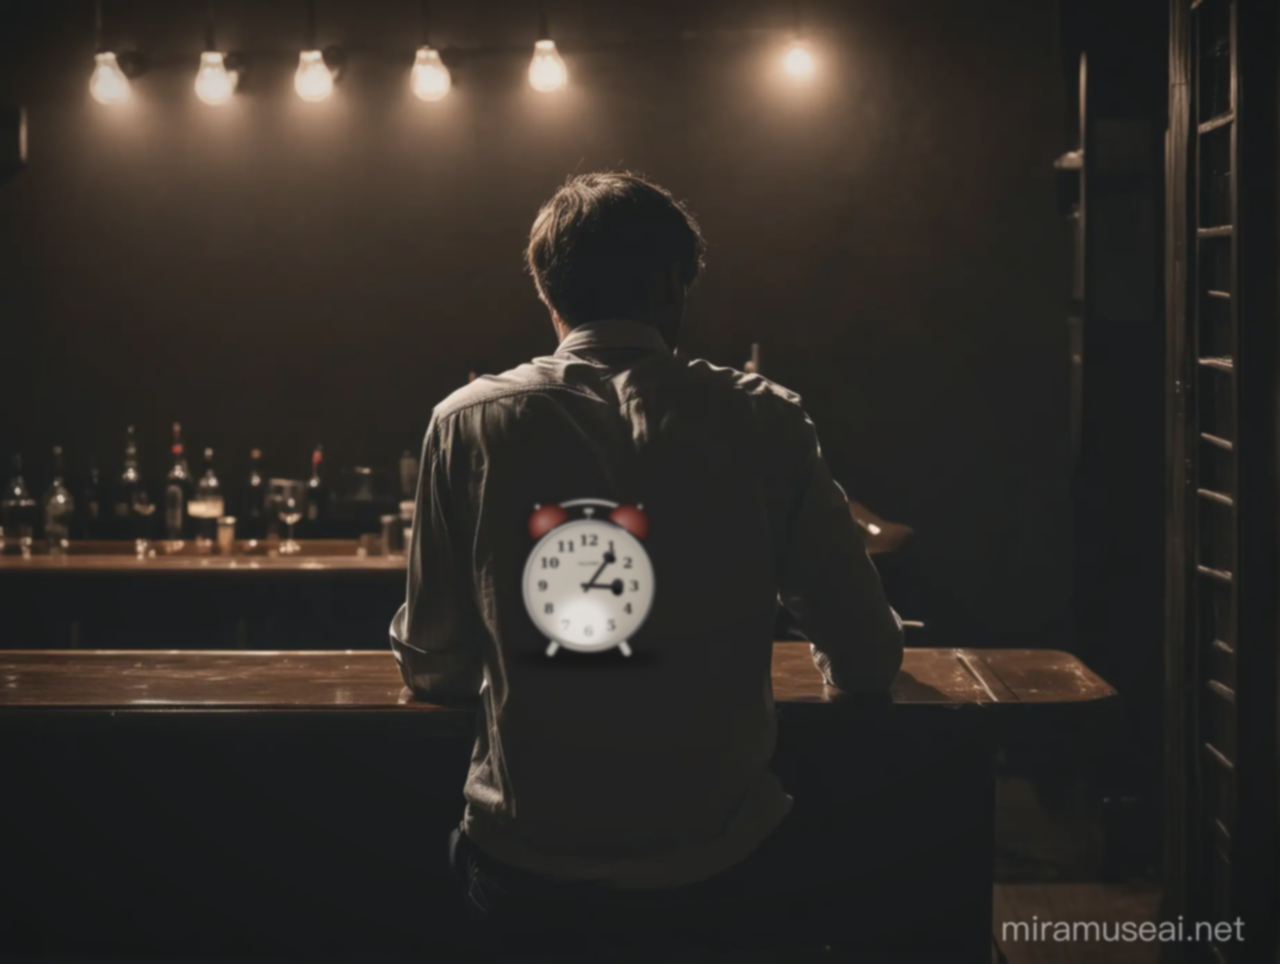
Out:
3 h 06 min
